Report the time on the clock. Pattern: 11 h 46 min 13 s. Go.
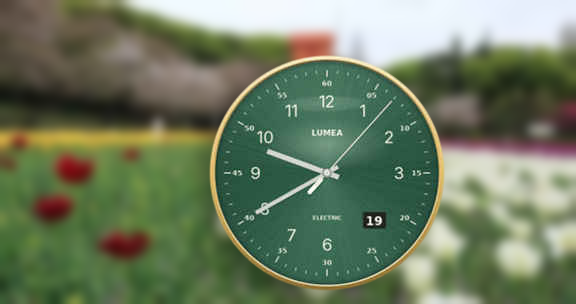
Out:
9 h 40 min 07 s
